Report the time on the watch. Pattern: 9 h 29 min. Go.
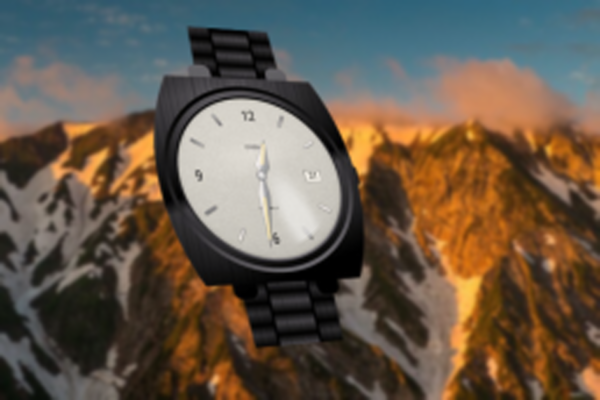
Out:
12 h 31 min
